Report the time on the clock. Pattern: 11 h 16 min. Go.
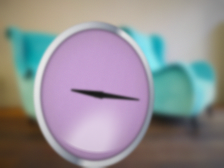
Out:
9 h 16 min
